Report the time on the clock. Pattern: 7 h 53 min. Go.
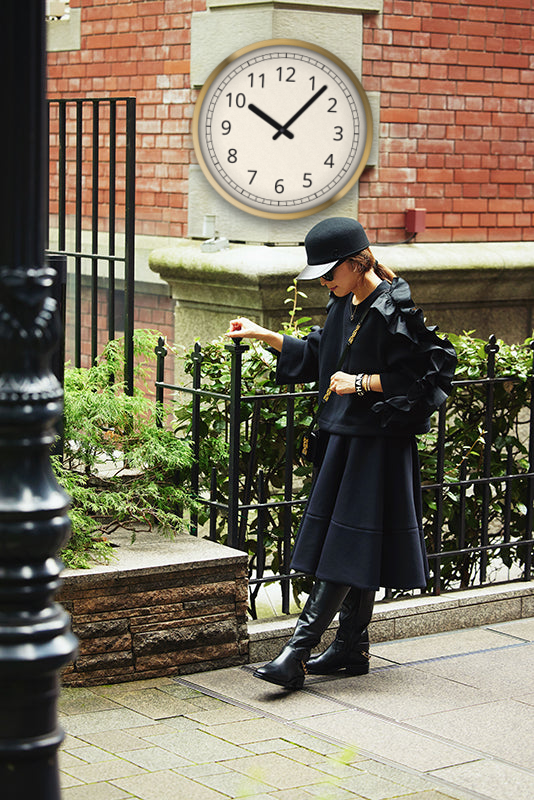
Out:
10 h 07 min
